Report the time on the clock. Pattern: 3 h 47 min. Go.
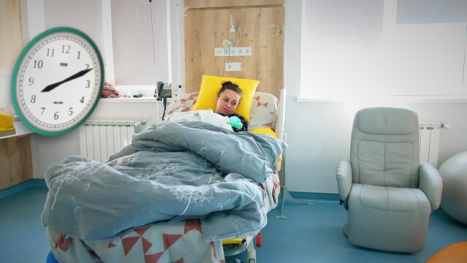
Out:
8 h 11 min
